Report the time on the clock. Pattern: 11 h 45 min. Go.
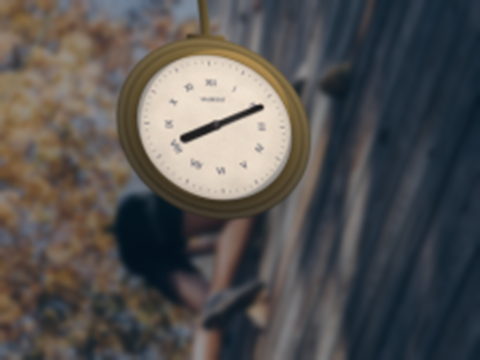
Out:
8 h 11 min
